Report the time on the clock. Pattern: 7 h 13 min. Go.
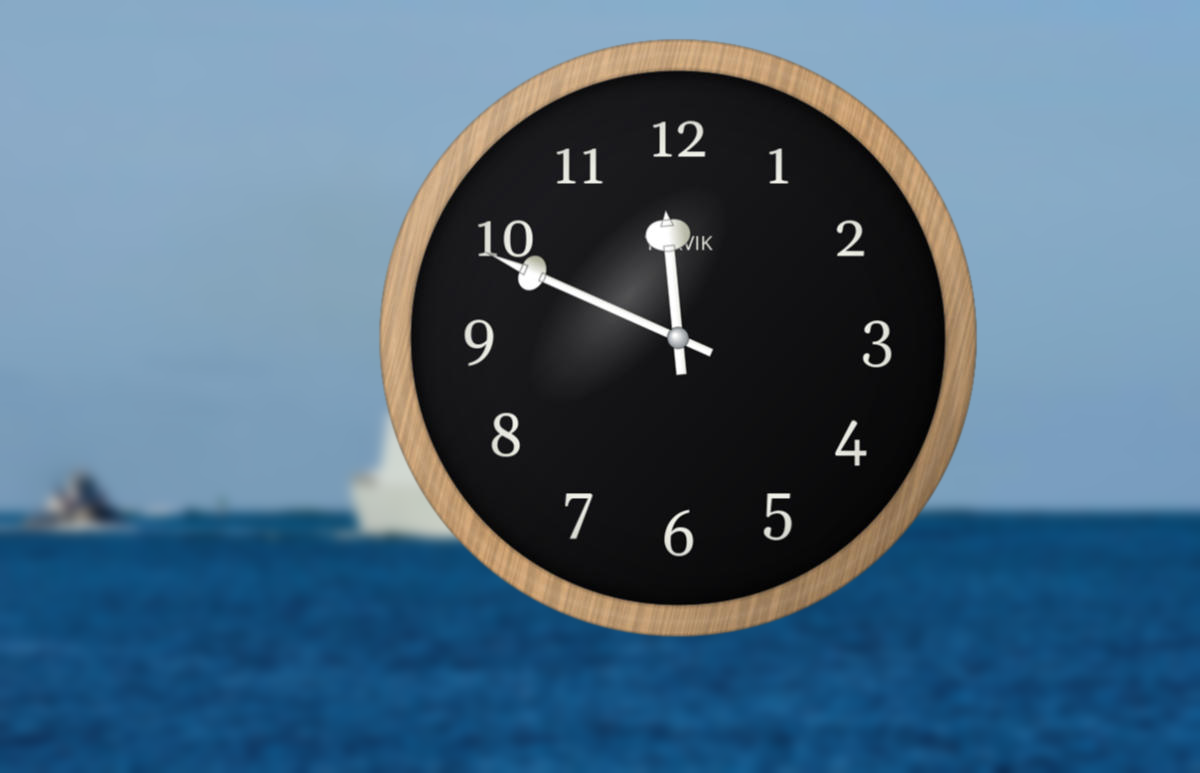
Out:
11 h 49 min
